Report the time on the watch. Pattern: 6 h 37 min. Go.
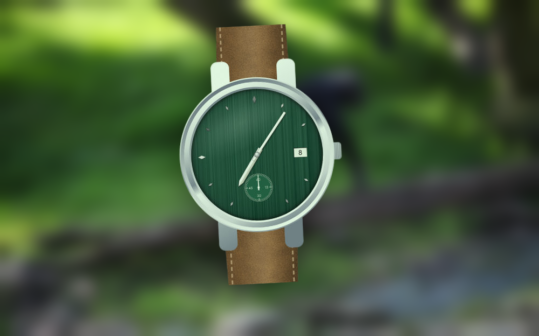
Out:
7 h 06 min
